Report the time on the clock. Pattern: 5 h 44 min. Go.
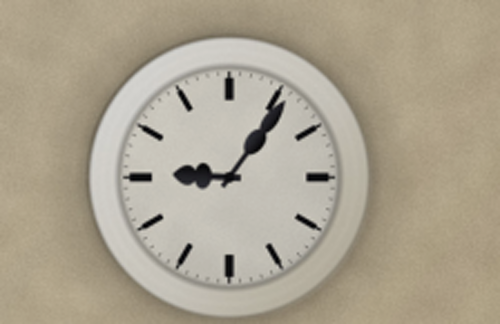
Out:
9 h 06 min
